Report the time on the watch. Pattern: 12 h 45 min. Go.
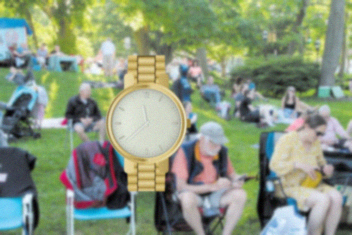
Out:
11 h 38 min
